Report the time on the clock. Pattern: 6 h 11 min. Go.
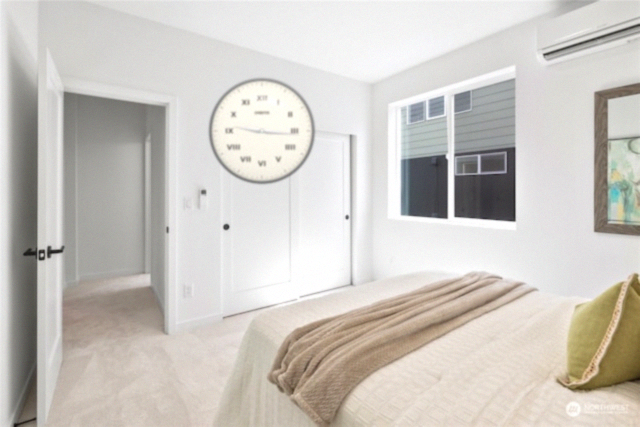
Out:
9 h 16 min
